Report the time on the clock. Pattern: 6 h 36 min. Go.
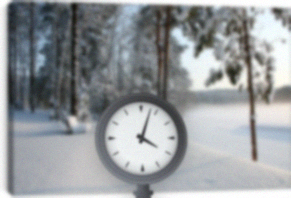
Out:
4 h 03 min
